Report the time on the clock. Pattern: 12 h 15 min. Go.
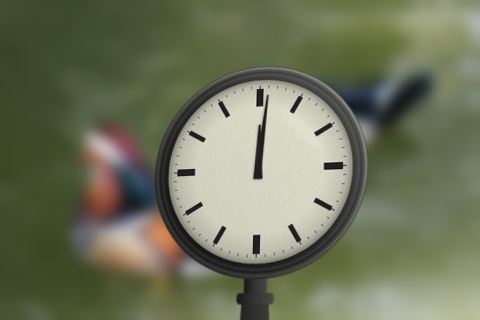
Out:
12 h 01 min
